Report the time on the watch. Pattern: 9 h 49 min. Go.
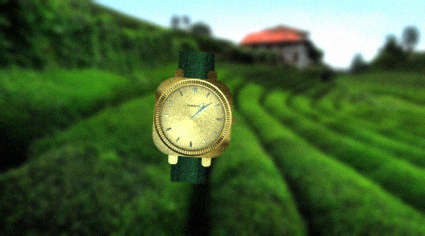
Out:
1 h 08 min
